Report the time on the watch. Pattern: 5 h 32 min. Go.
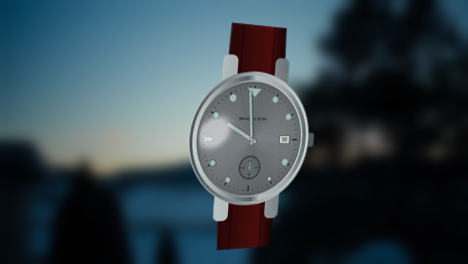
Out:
9 h 59 min
